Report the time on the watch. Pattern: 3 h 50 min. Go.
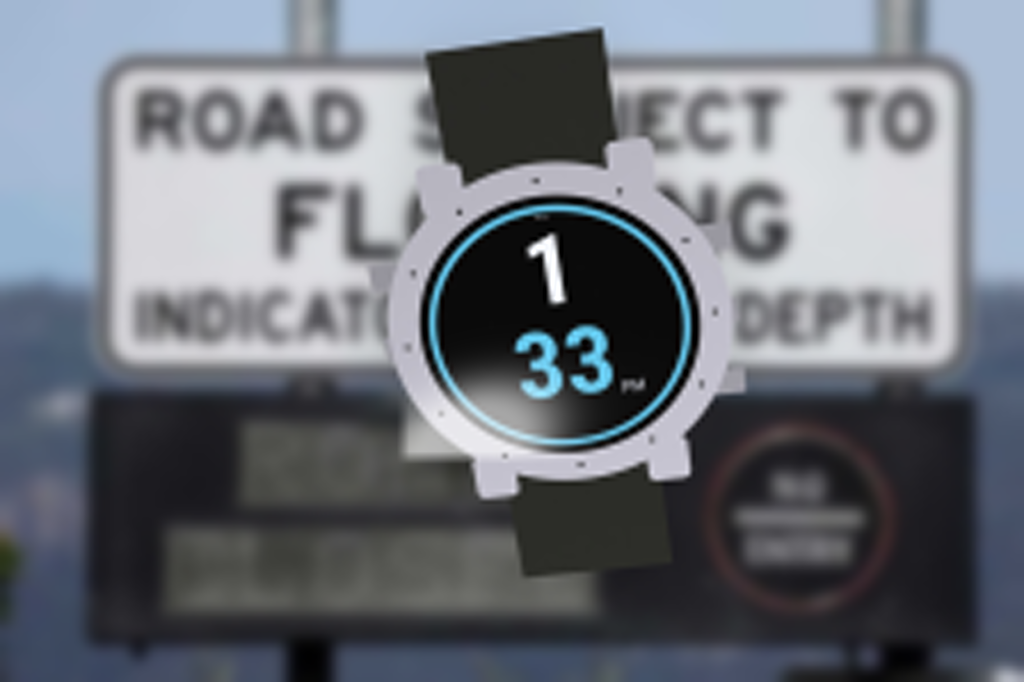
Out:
1 h 33 min
